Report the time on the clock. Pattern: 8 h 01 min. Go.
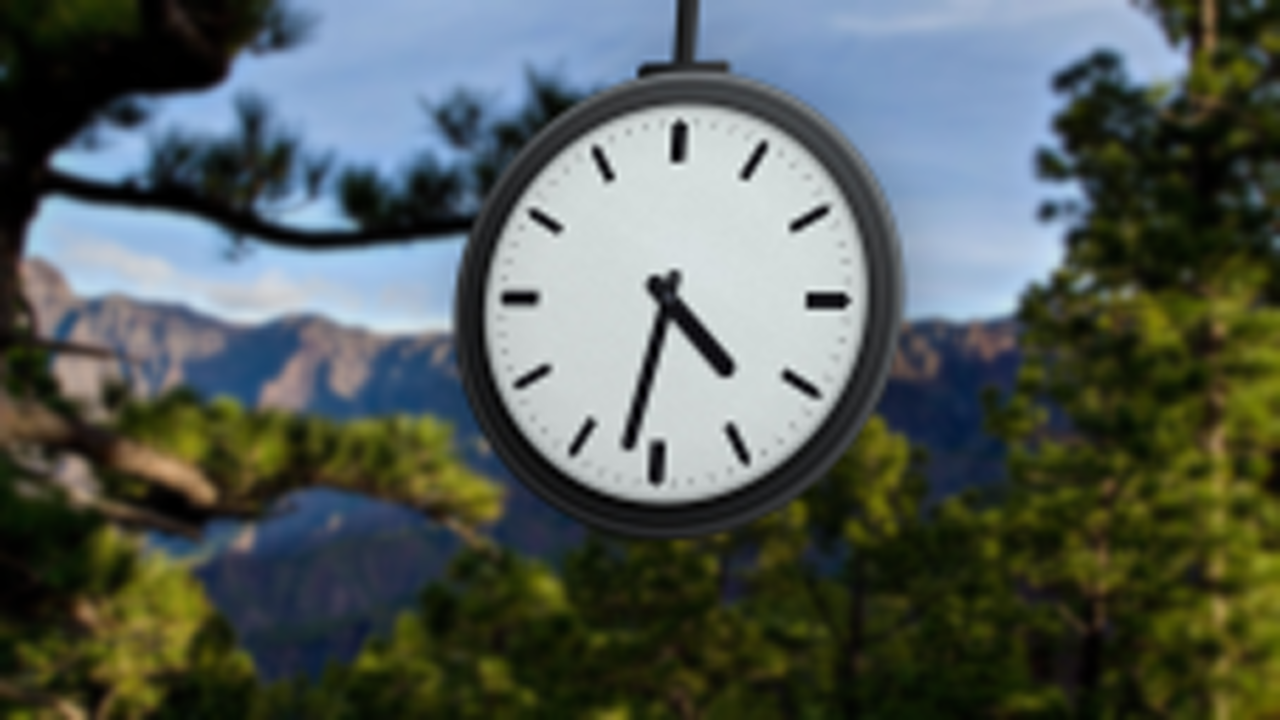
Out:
4 h 32 min
